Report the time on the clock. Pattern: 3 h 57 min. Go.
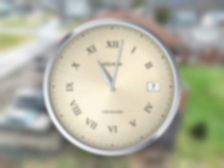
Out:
11 h 02 min
